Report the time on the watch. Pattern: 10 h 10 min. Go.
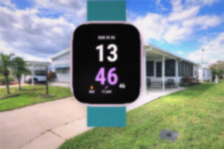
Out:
13 h 46 min
